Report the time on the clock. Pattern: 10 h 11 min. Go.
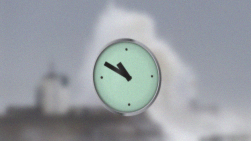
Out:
10 h 50 min
